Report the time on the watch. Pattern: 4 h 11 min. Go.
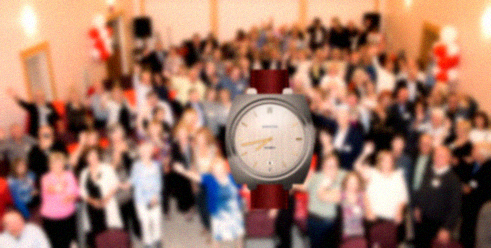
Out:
7 h 43 min
